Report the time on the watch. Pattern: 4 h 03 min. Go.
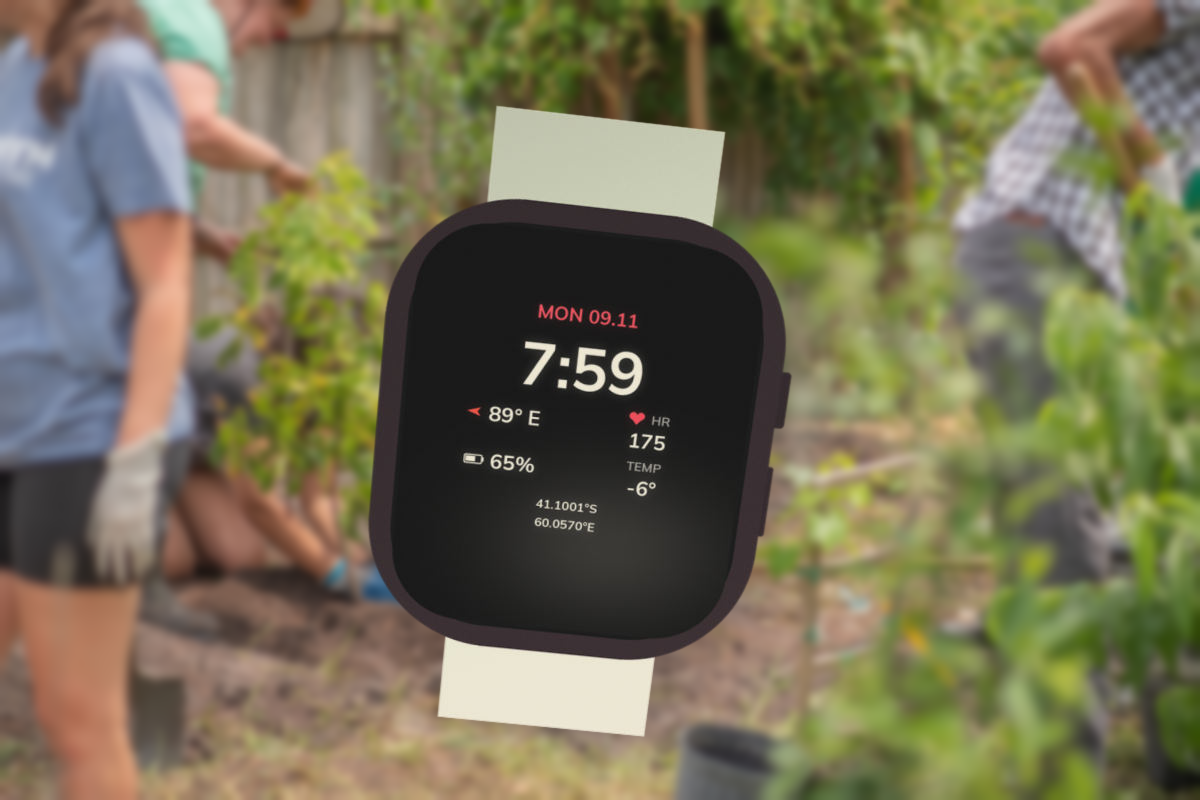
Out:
7 h 59 min
